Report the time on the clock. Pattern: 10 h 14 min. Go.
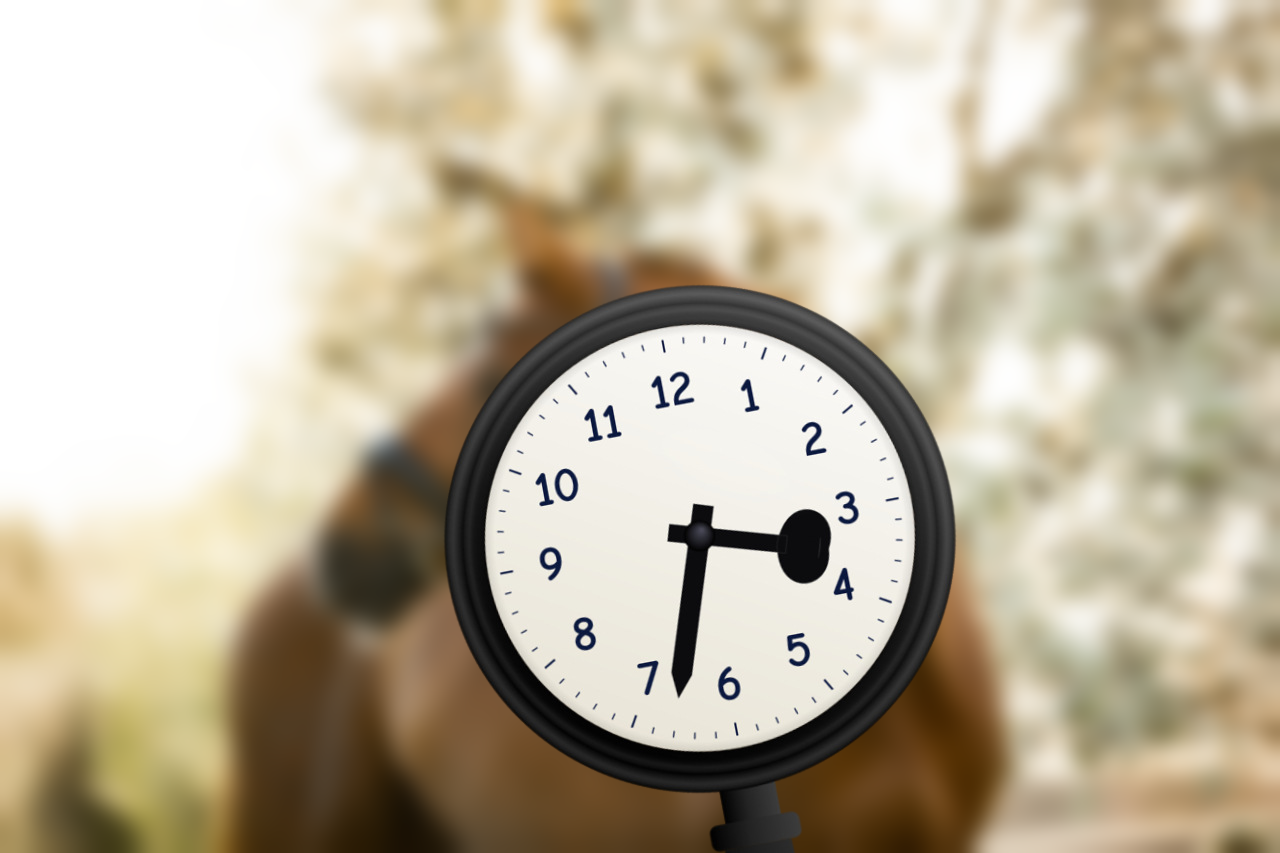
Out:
3 h 33 min
